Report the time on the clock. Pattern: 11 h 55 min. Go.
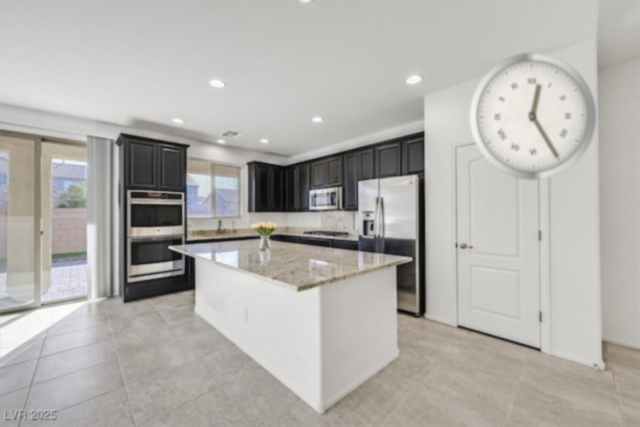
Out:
12 h 25 min
